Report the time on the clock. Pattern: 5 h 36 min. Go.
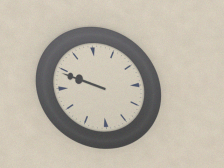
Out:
9 h 49 min
